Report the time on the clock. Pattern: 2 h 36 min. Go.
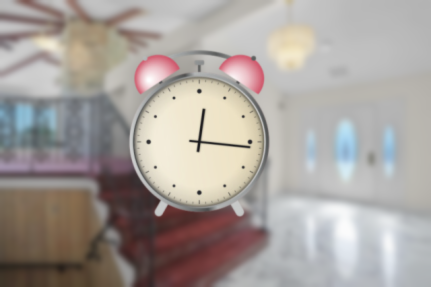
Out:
12 h 16 min
